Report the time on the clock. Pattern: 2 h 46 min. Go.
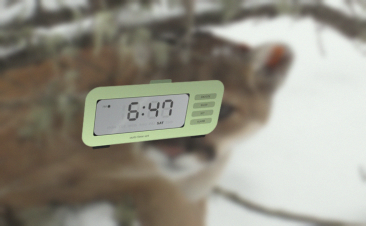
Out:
6 h 47 min
